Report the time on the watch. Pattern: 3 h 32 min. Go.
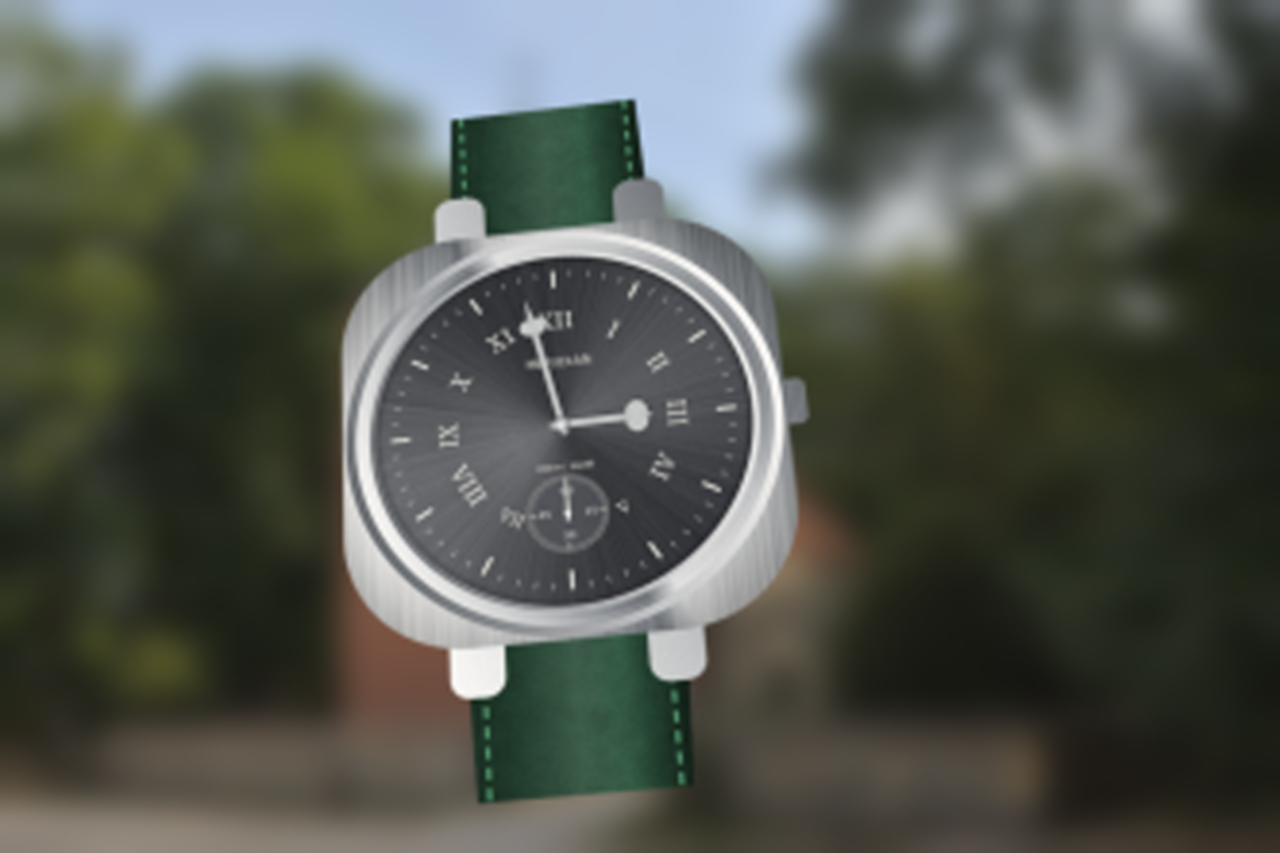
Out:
2 h 58 min
